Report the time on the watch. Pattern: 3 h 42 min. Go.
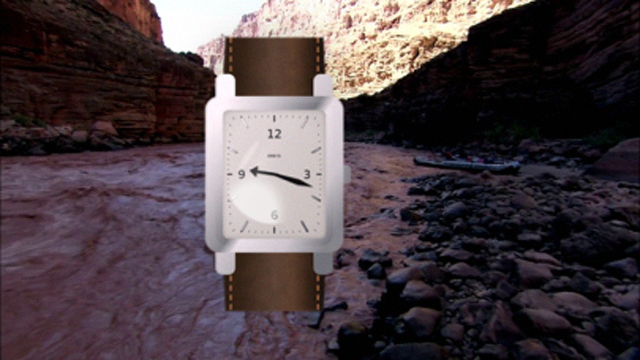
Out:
9 h 18 min
